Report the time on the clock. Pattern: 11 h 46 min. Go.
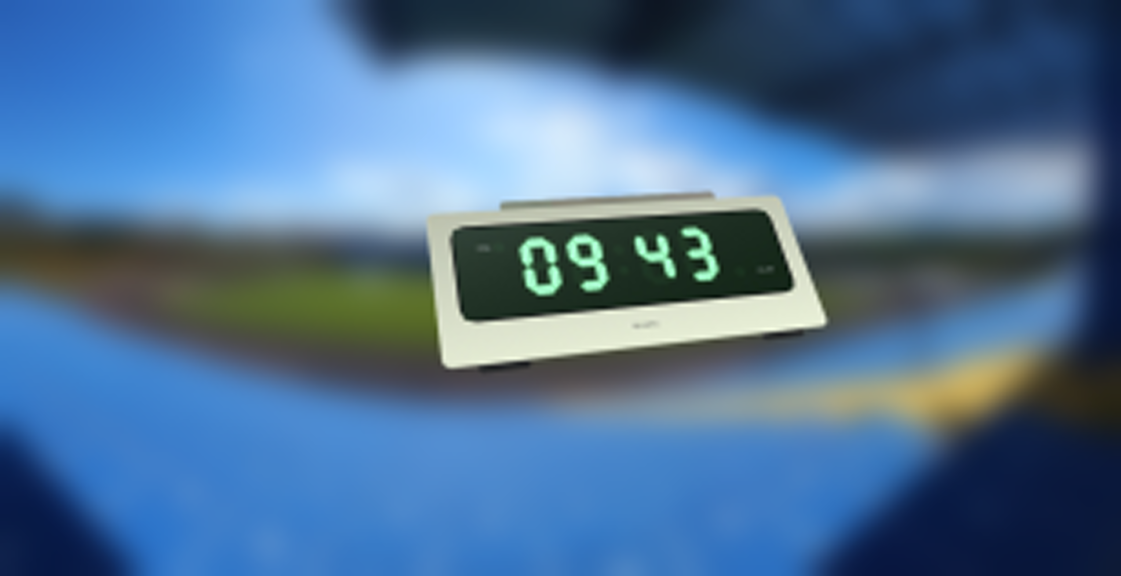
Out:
9 h 43 min
